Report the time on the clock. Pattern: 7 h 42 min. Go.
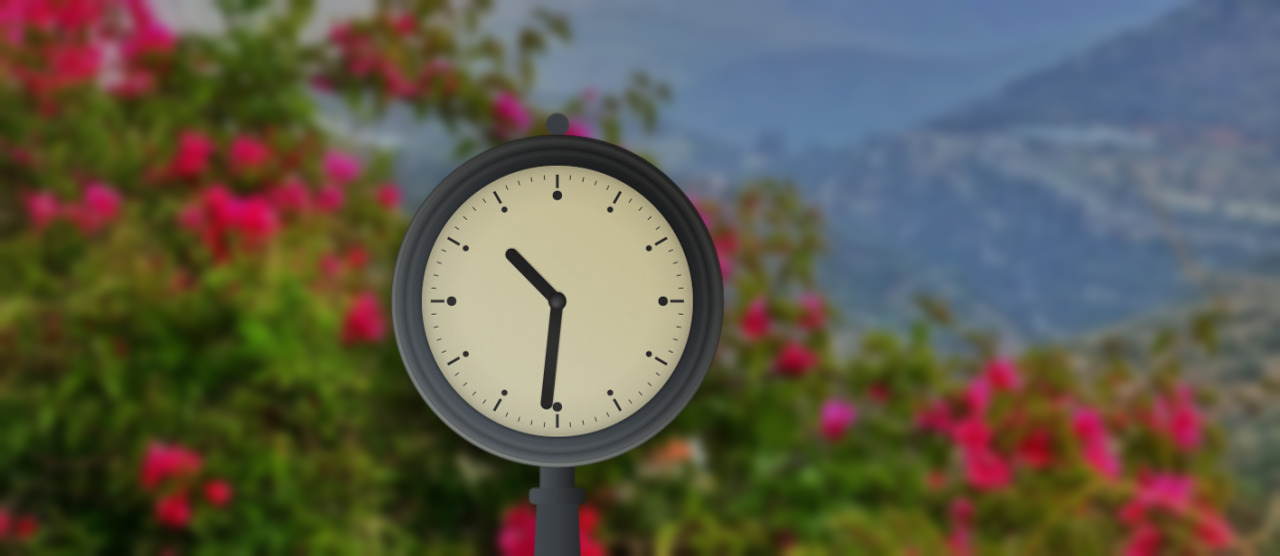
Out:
10 h 31 min
